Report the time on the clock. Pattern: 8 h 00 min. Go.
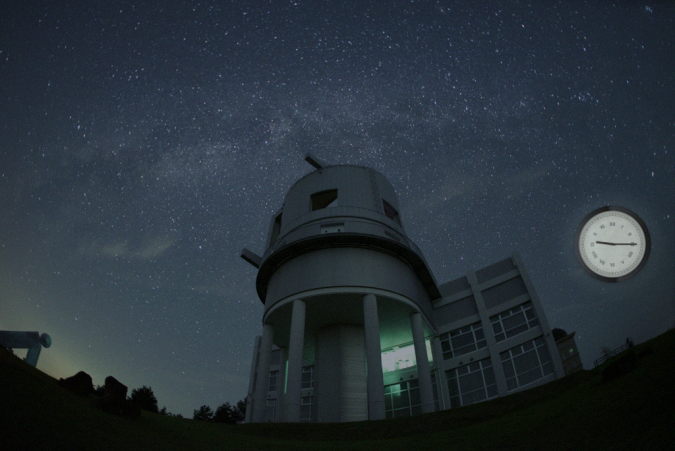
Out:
9 h 15 min
